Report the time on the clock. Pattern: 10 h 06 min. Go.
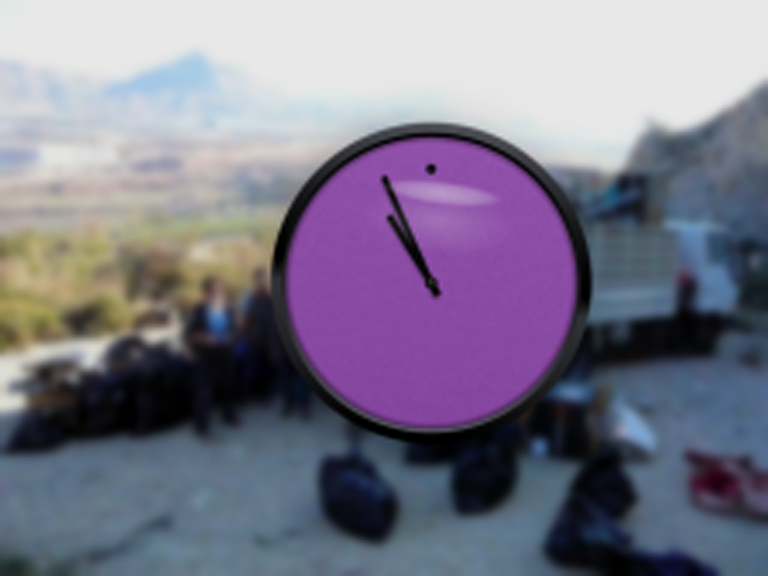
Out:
10 h 56 min
